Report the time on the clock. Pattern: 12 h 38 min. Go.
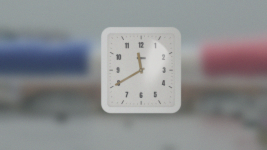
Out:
11 h 40 min
